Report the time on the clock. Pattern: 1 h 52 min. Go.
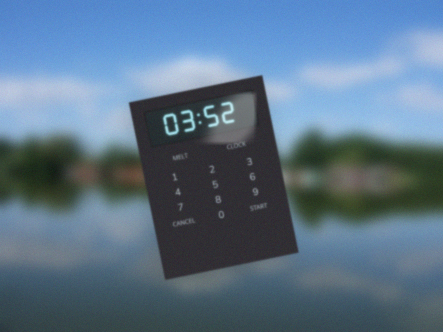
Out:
3 h 52 min
